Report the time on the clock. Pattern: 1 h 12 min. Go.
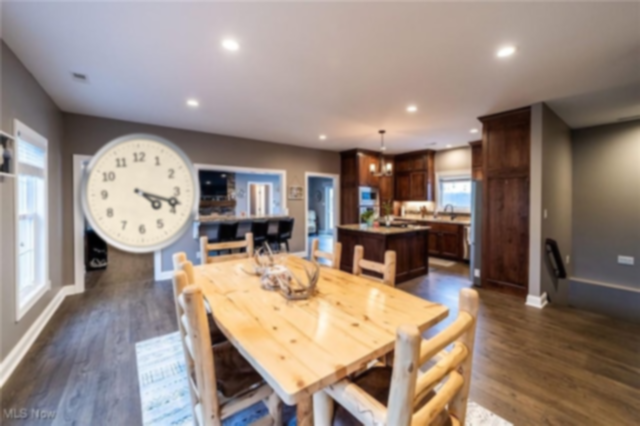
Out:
4 h 18 min
